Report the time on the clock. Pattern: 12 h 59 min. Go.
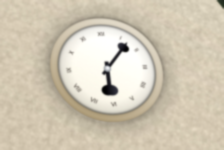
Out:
6 h 07 min
